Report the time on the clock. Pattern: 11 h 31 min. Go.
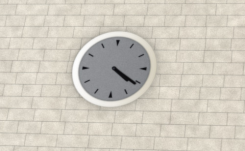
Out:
4 h 21 min
